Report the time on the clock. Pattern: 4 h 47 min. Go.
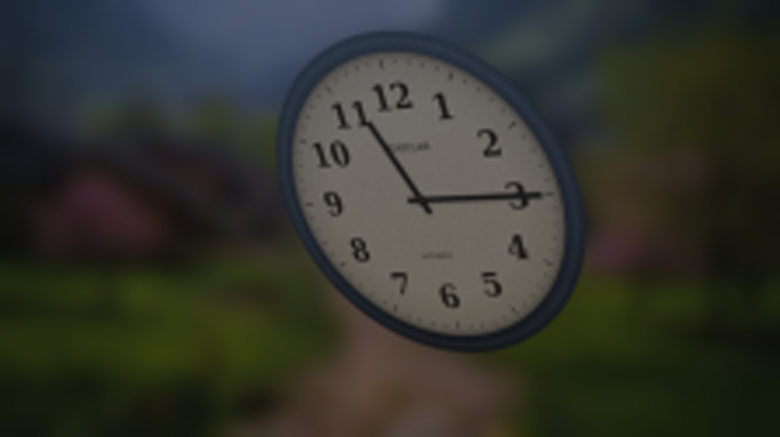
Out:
11 h 15 min
